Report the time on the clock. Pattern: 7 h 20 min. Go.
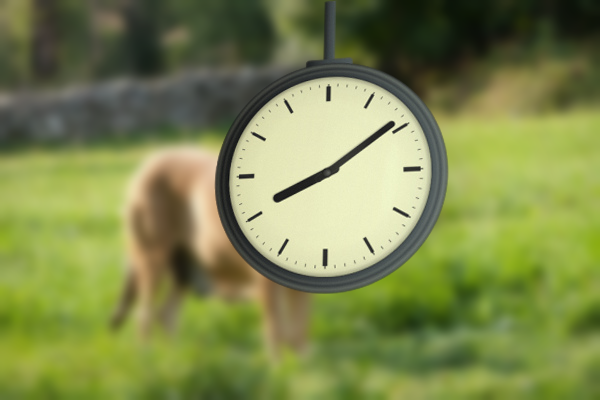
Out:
8 h 09 min
